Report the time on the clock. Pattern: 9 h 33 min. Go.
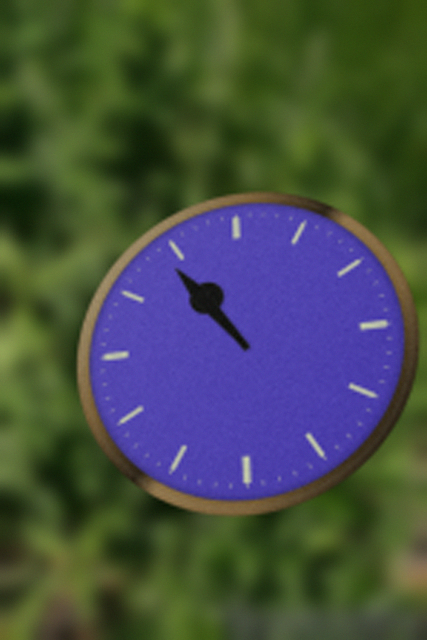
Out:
10 h 54 min
